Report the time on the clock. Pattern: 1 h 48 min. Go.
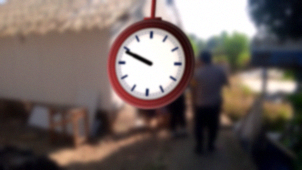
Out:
9 h 49 min
